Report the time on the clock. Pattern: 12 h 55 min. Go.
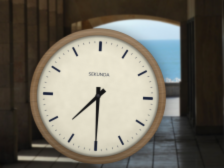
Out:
7 h 30 min
